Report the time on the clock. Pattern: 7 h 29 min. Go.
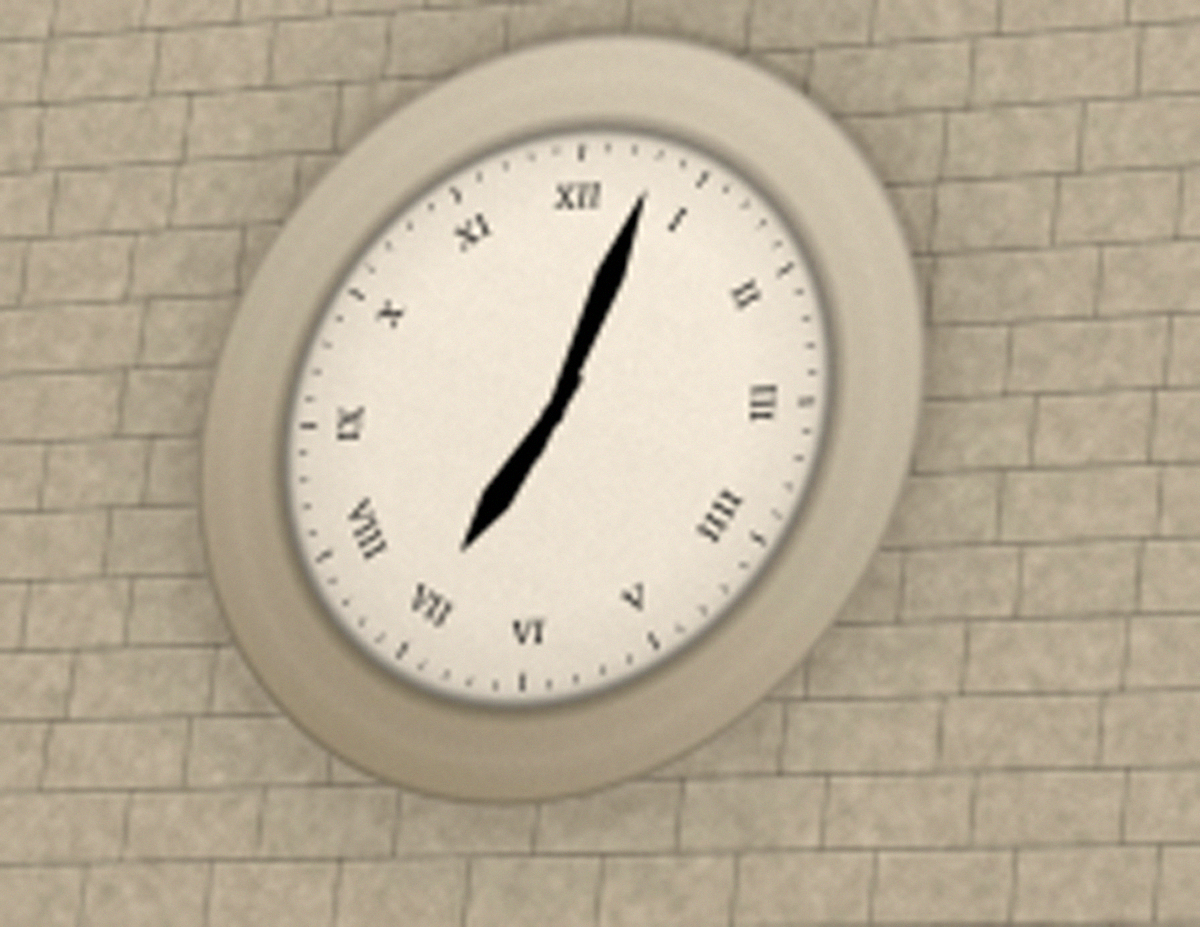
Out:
7 h 03 min
